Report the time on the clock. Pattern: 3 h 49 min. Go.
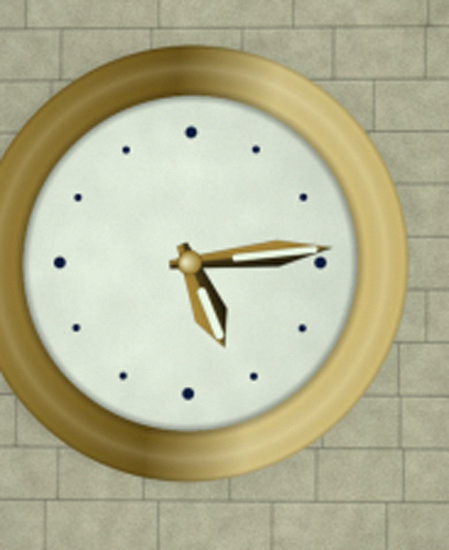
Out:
5 h 14 min
